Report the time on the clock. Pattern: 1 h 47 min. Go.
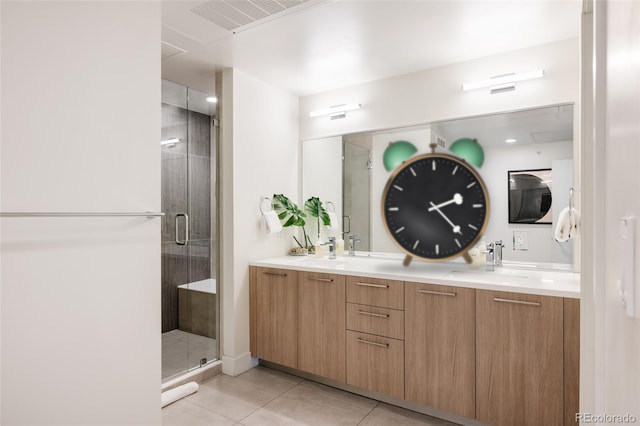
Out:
2 h 23 min
